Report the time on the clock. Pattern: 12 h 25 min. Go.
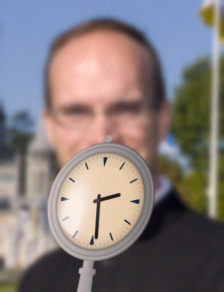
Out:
2 h 29 min
